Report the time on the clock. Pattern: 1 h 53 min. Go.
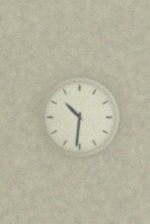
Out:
10 h 31 min
